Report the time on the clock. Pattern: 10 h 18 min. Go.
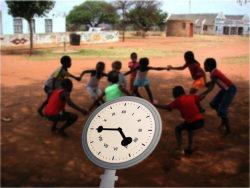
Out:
4 h 45 min
